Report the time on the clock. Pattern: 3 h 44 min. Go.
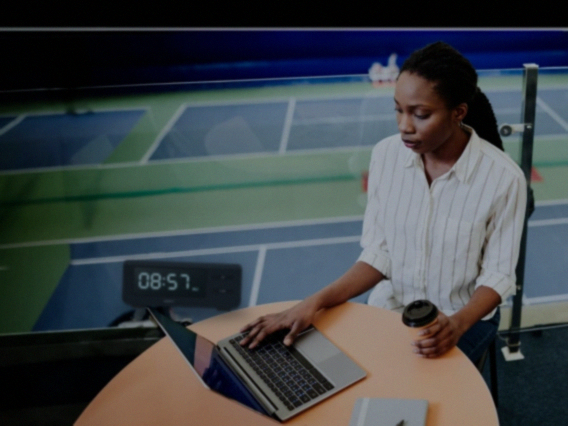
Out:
8 h 57 min
